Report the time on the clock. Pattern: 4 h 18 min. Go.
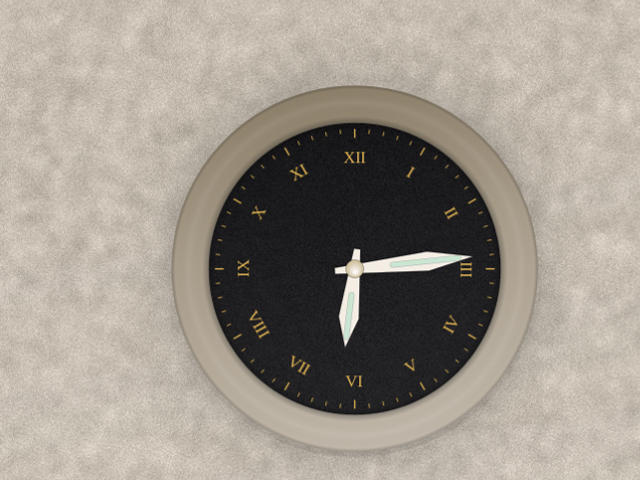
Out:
6 h 14 min
